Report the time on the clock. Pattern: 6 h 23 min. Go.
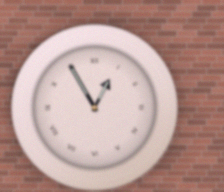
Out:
12 h 55 min
